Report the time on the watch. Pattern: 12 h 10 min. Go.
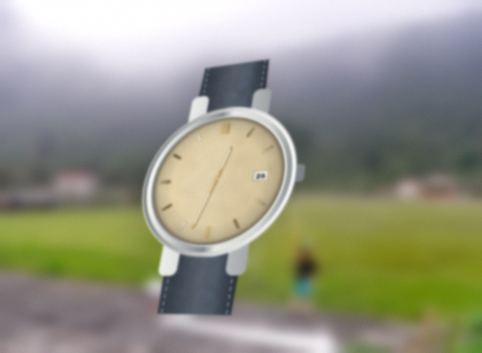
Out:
12 h 33 min
